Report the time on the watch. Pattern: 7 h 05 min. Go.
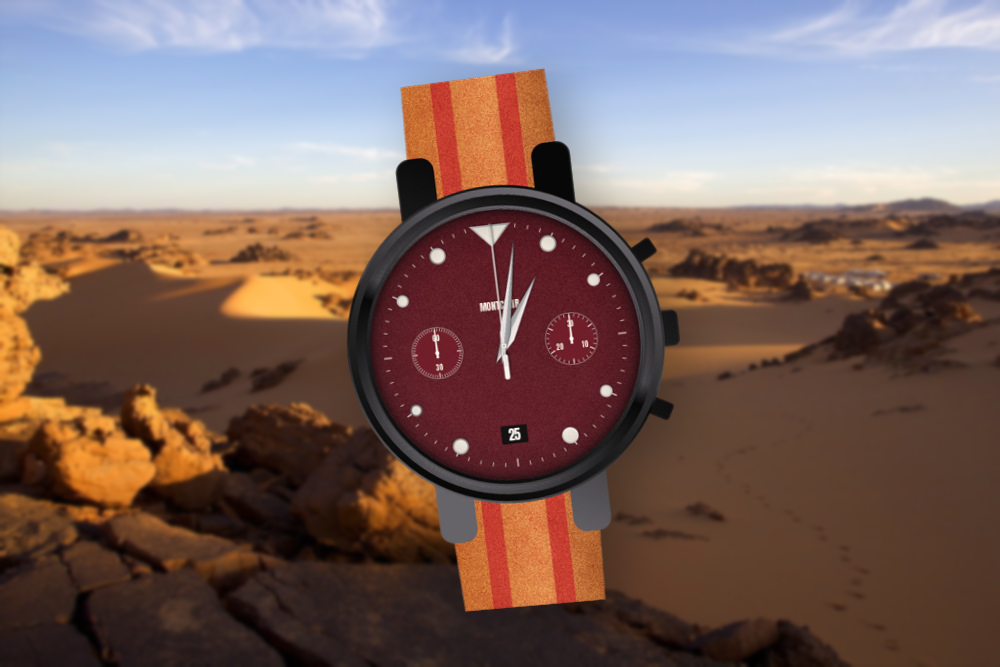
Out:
1 h 02 min
